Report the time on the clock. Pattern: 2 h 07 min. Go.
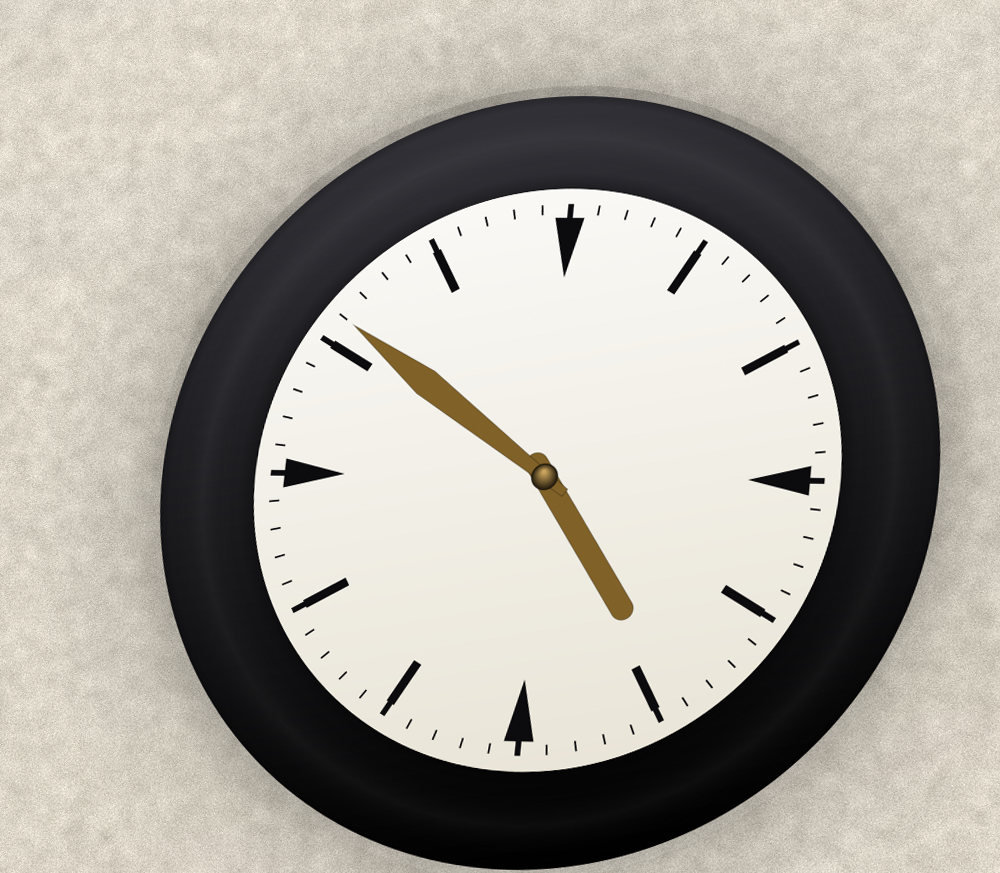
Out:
4 h 51 min
